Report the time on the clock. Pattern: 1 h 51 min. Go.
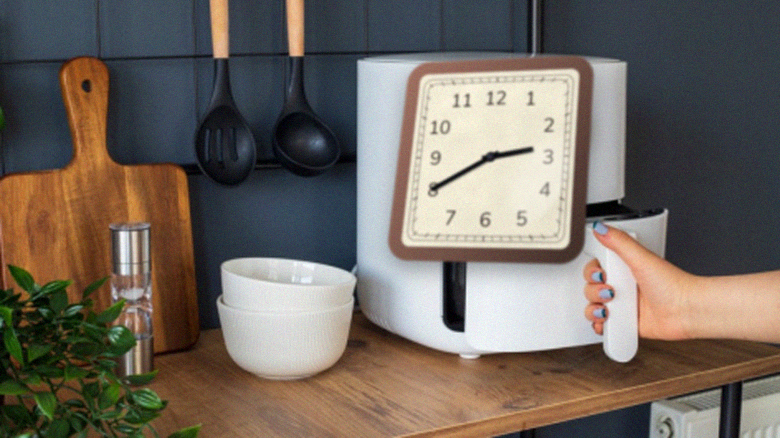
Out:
2 h 40 min
